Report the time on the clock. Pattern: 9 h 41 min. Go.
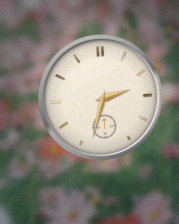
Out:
2 h 33 min
